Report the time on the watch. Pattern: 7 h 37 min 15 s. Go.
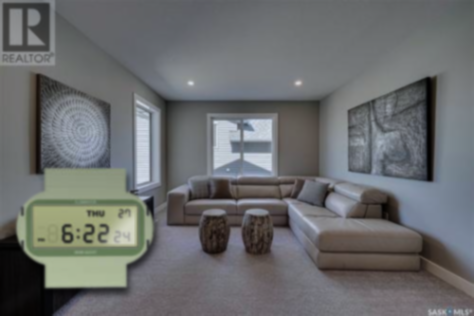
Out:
6 h 22 min 24 s
